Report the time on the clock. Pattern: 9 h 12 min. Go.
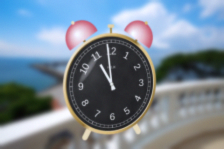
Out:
10 h 59 min
